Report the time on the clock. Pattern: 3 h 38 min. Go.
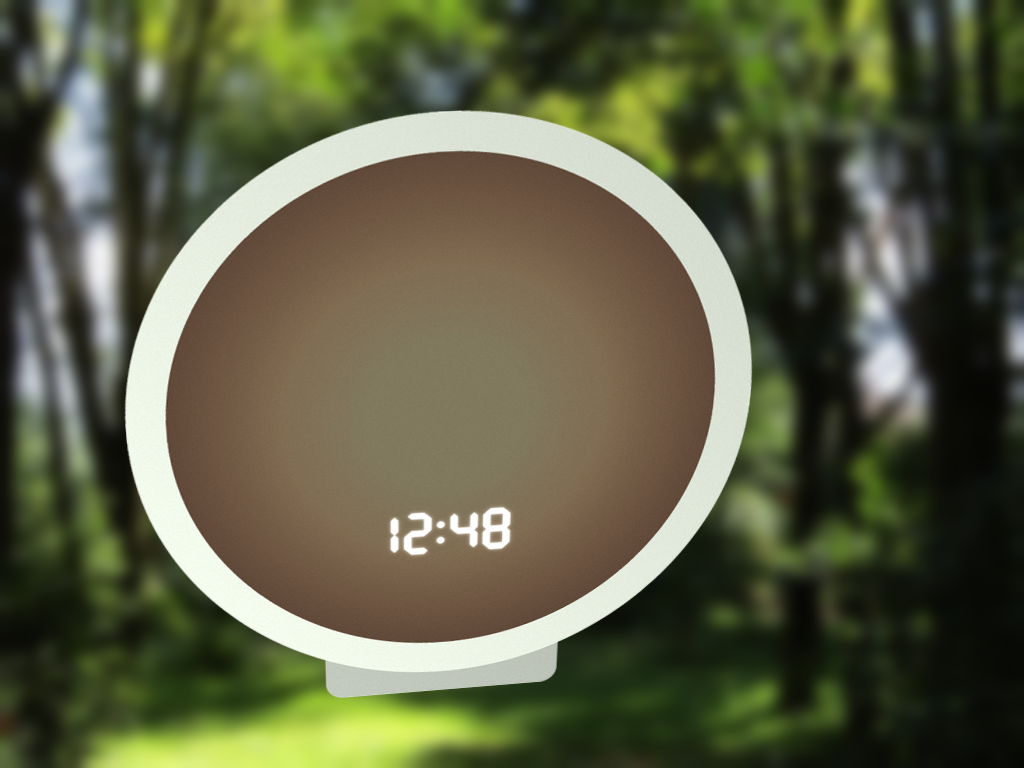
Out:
12 h 48 min
